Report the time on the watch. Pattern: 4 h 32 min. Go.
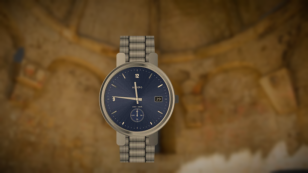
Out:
11 h 46 min
